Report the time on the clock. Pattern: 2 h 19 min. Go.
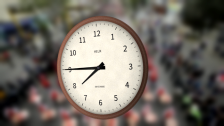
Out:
7 h 45 min
